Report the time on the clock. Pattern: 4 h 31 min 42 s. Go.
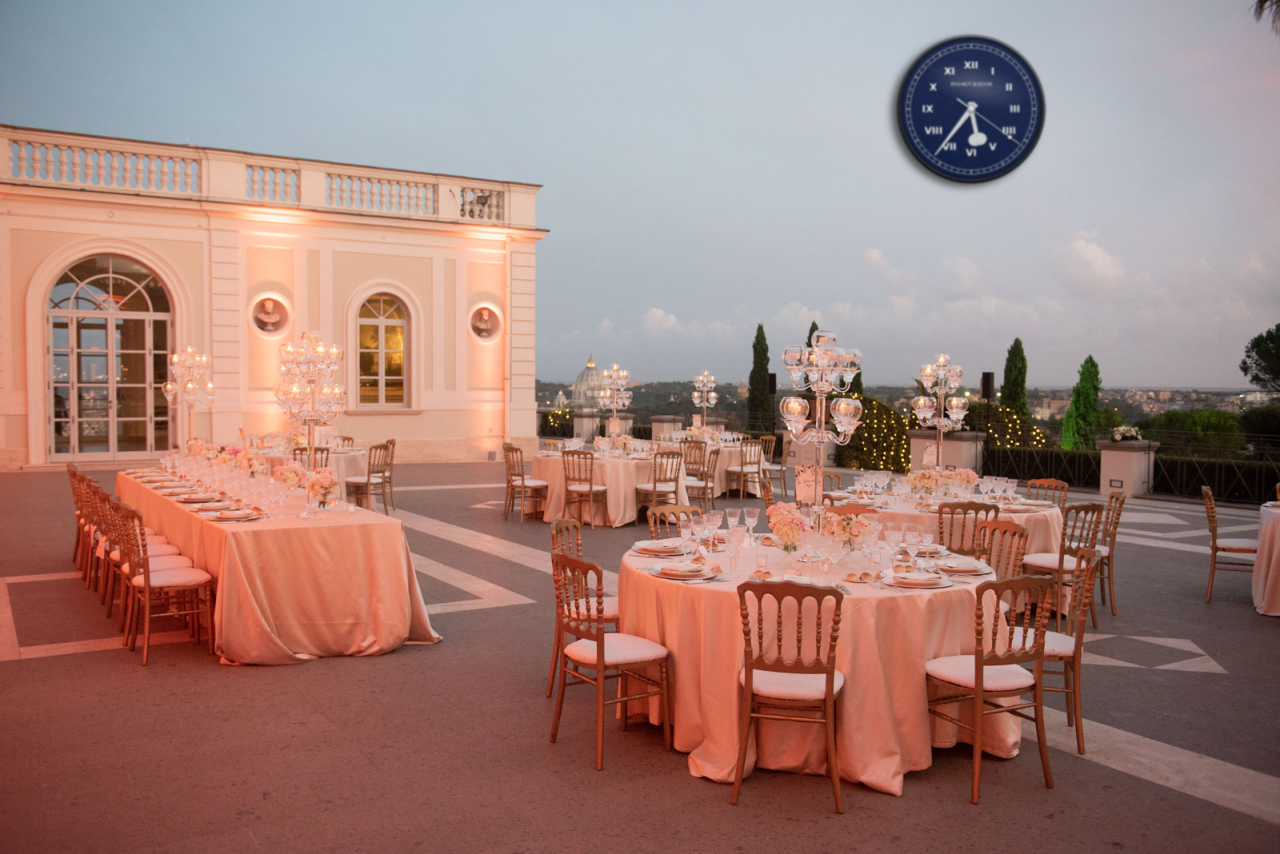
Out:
5 h 36 min 21 s
